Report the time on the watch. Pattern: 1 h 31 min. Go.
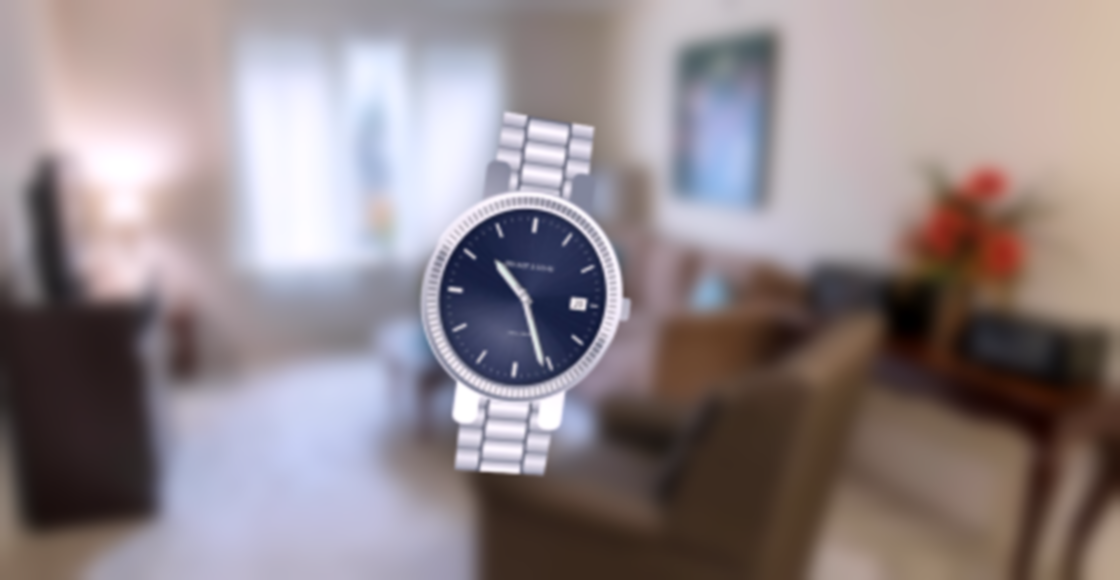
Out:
10 h 26 min
